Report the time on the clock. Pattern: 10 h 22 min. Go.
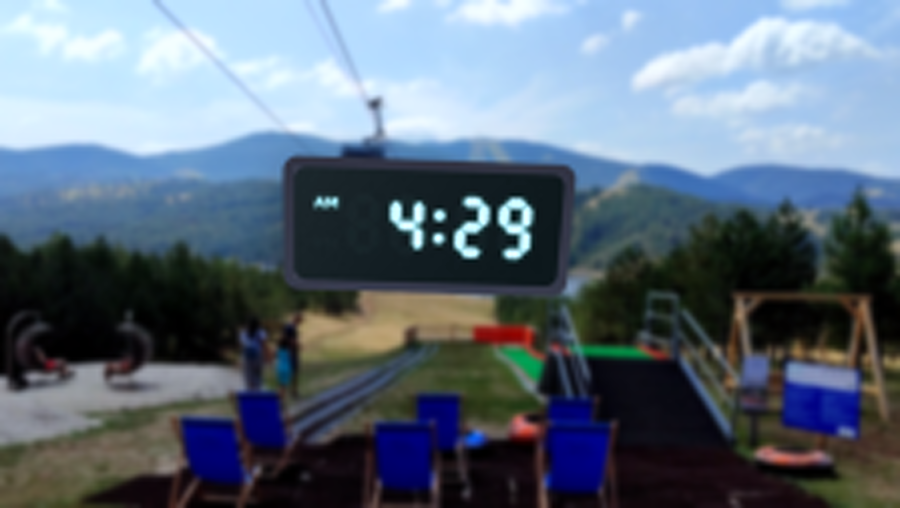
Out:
4 h 29 min
